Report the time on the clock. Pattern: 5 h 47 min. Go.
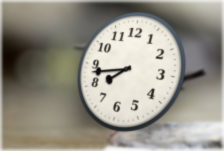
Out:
7 h 43 min
